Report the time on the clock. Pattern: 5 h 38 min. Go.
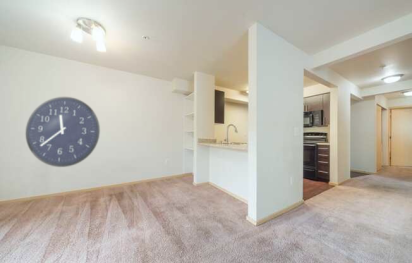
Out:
11 h 38 min
